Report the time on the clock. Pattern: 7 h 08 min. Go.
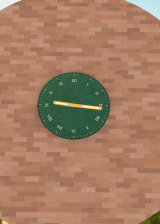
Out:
9 h 16 min
